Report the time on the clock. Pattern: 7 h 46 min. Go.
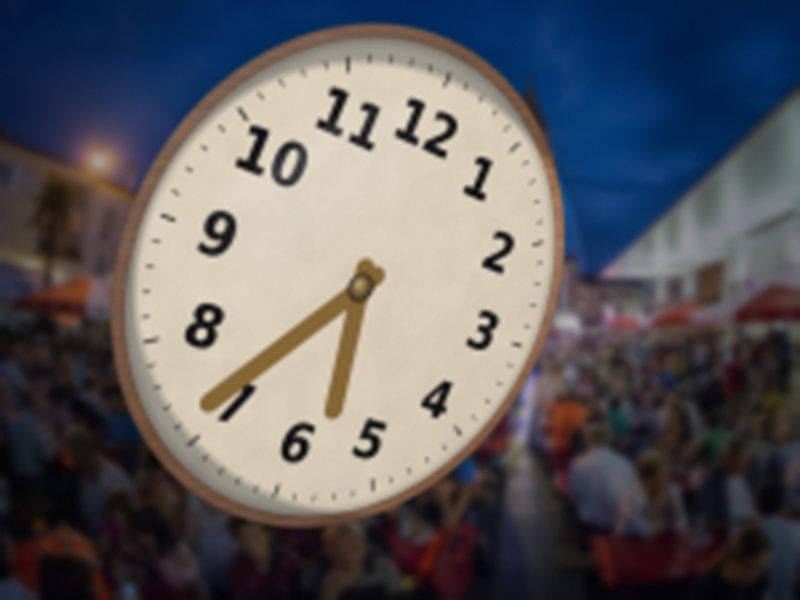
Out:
5 h 36 min
